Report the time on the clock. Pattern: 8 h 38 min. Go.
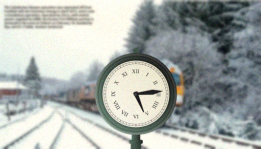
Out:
5 h 14 min
